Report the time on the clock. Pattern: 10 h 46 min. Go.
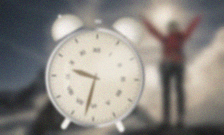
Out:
9 h 32 min
